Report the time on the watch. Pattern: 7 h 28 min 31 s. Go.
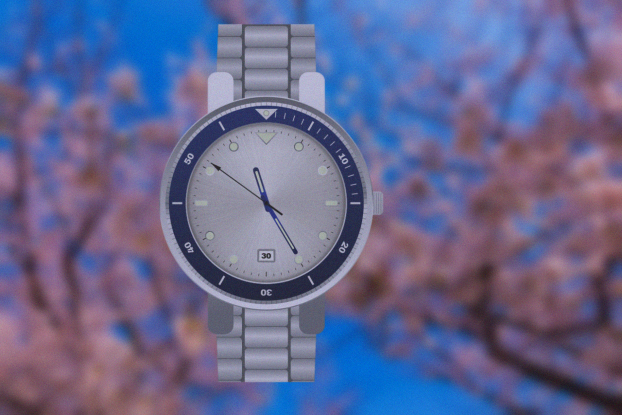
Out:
11 h 24 min 51 s
